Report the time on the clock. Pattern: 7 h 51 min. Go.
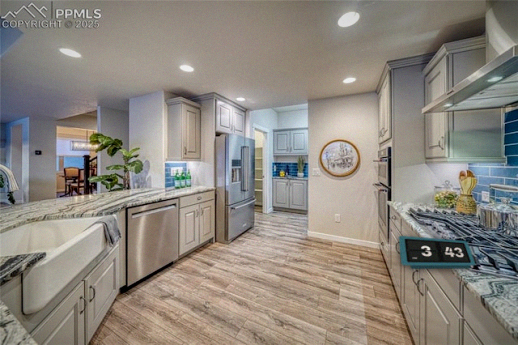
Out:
3 h 43 min
